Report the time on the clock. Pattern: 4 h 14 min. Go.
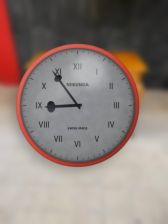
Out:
8 h 54 min
